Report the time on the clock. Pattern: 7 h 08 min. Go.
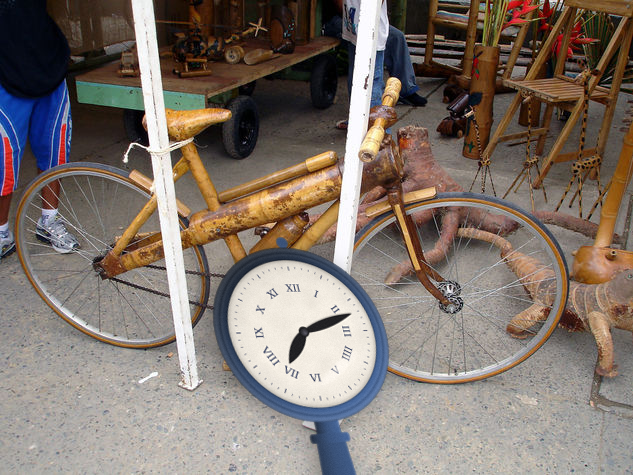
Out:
7 h 12 min
